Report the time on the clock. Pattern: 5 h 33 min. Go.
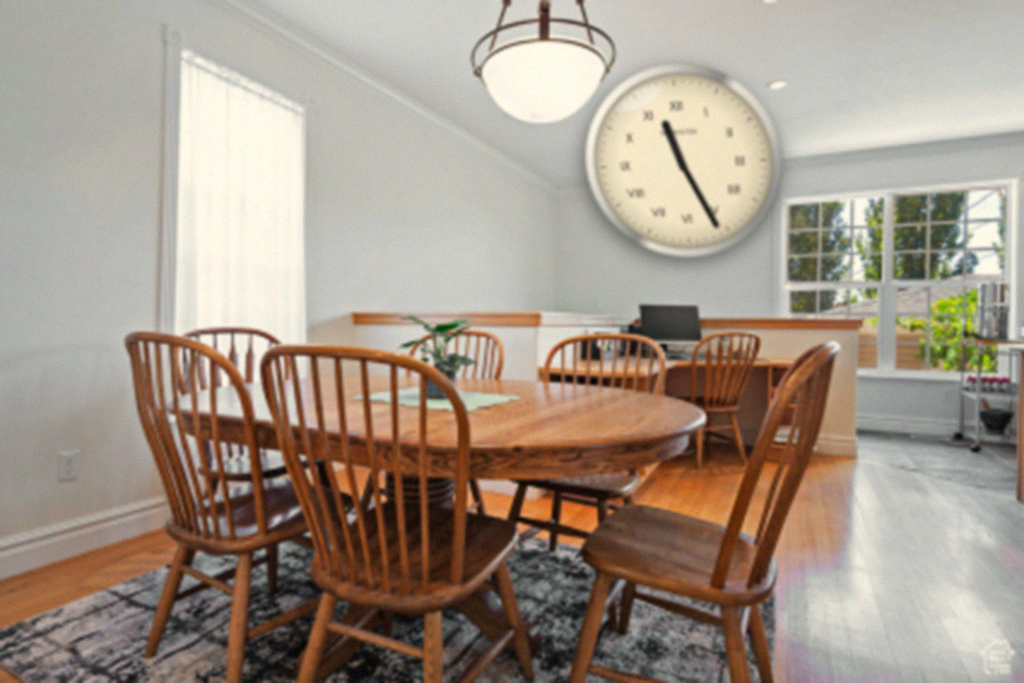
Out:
11 h 26 min
